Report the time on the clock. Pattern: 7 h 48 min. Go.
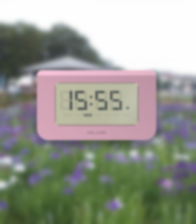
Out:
15 h 55 min
